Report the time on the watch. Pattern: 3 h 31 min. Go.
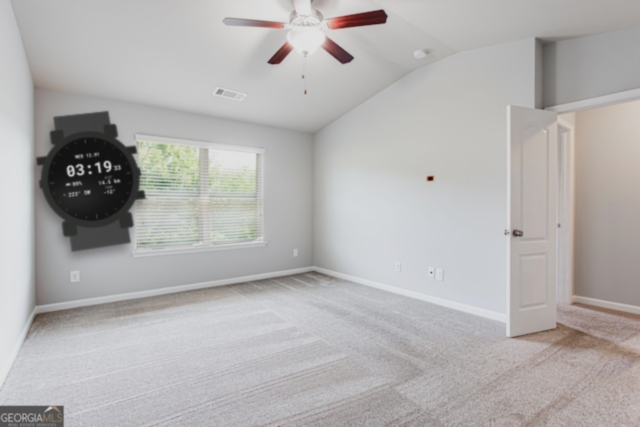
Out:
3 h 19 min
